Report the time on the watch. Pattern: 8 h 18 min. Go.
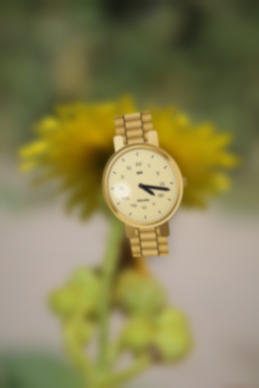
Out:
4 h 17 min
